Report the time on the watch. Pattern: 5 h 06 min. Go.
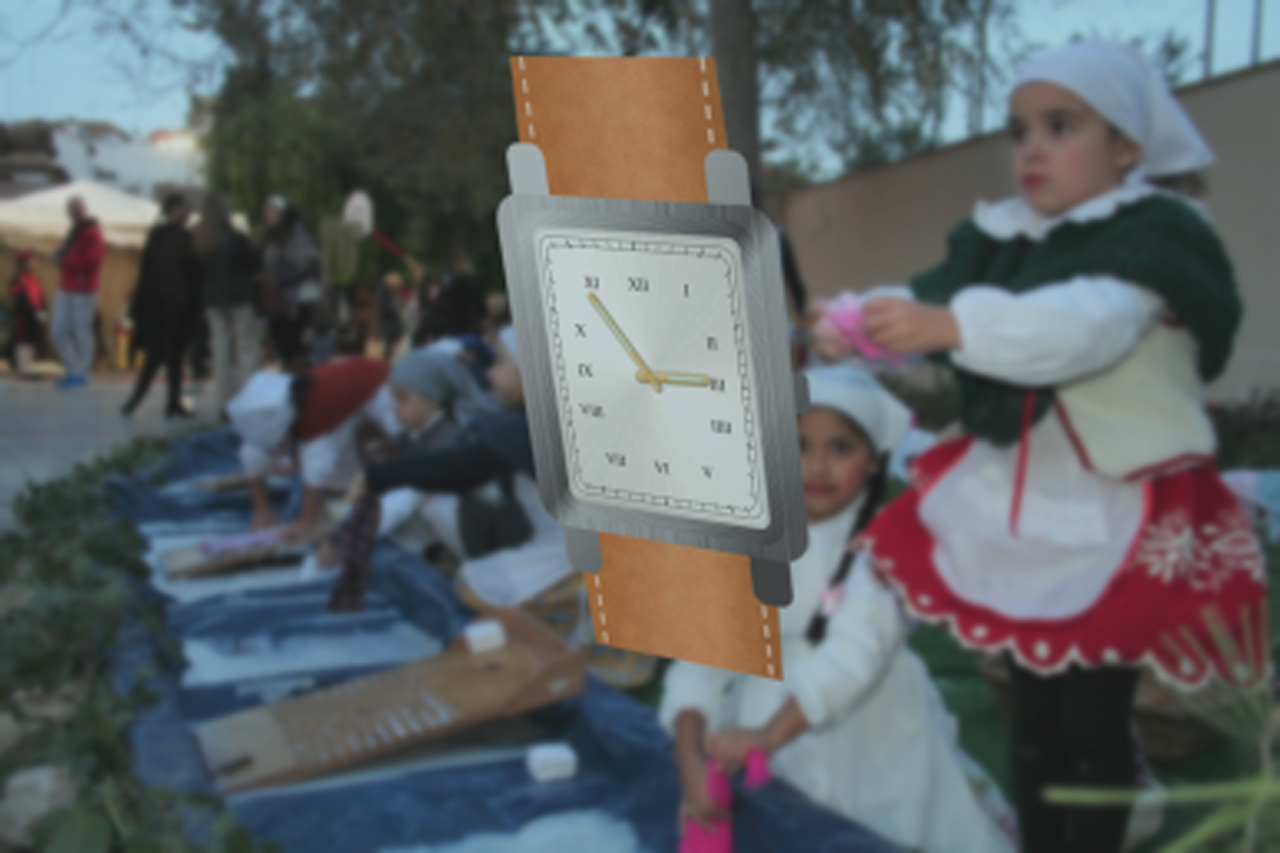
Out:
2 h 54 min
